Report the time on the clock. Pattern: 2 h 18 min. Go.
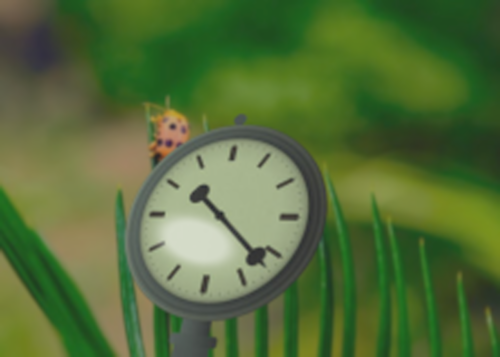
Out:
10 h 22 min
